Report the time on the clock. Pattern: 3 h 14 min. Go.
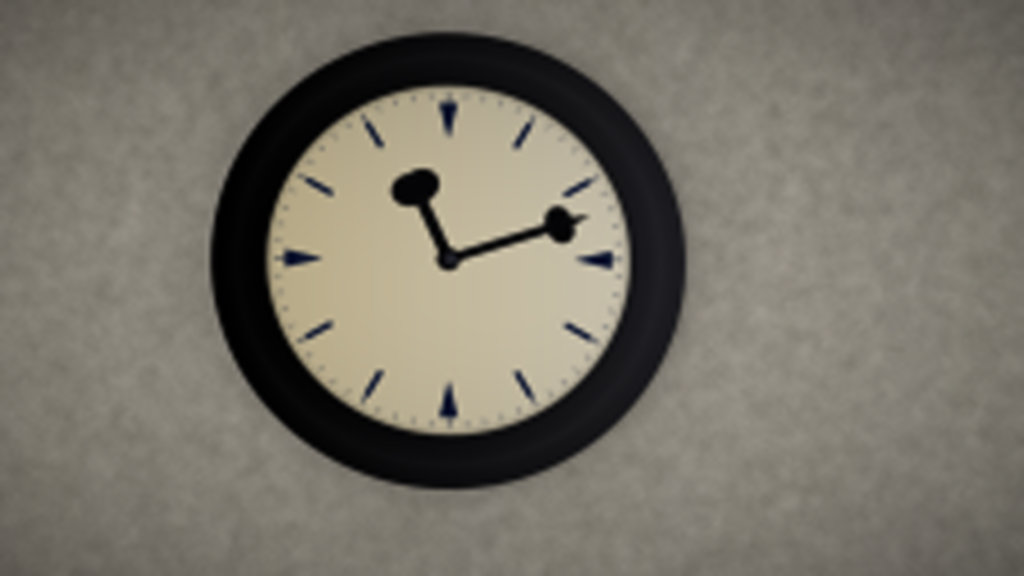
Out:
11 h 12 min
